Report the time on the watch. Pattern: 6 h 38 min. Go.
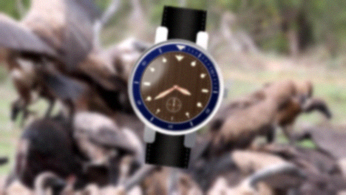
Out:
3 h 39 min
